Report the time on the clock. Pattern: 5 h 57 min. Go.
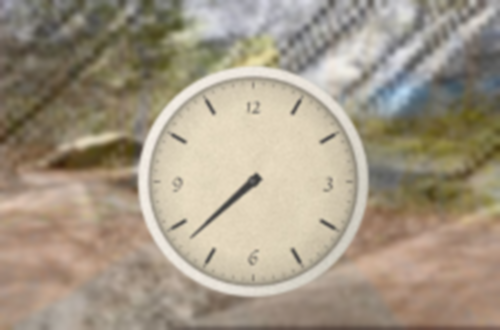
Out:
7 h 38 min
